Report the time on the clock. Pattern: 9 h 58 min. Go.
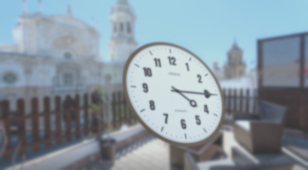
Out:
4 h 15 min
